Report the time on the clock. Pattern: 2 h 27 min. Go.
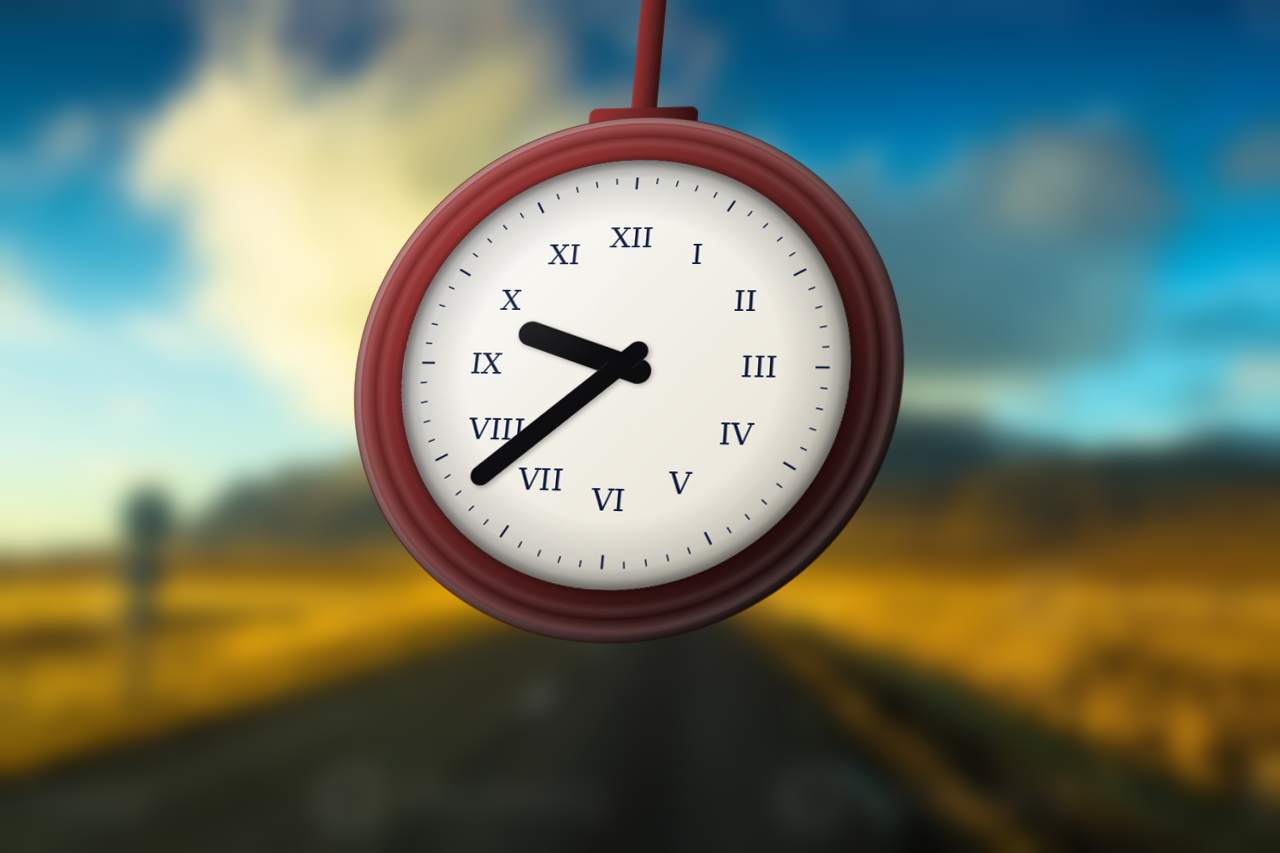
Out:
9 h 38 min
